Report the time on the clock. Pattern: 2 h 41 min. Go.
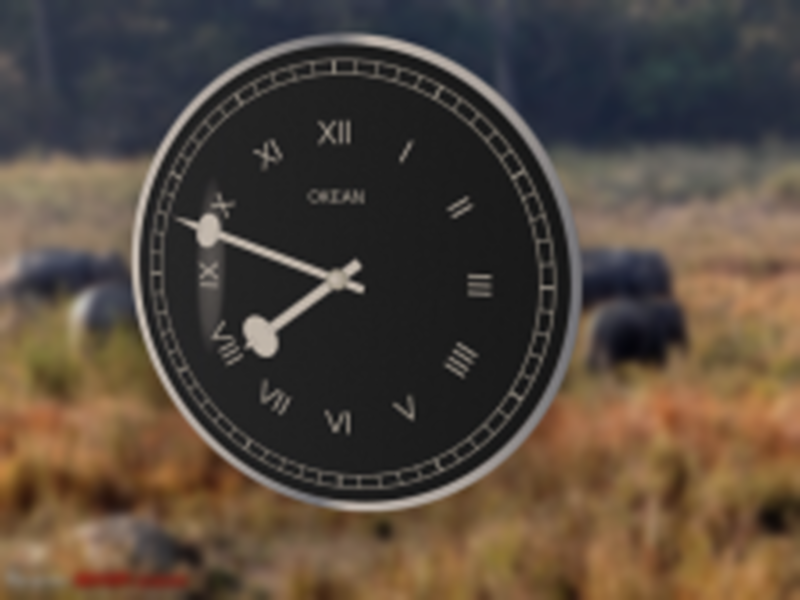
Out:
7 h 48 min
